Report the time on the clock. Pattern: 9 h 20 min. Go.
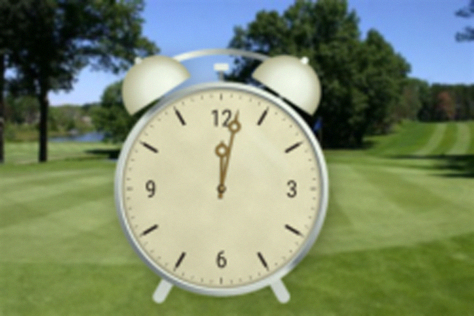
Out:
12 h 02 min
